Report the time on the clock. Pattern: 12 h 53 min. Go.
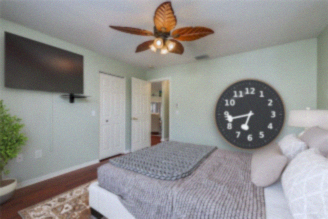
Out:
6 h 43 min
